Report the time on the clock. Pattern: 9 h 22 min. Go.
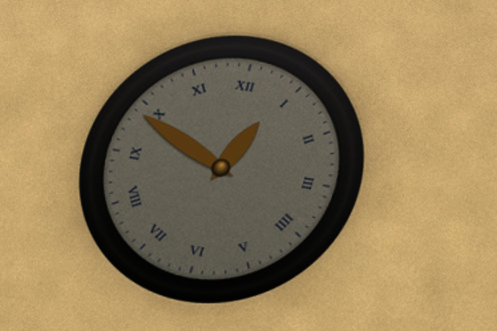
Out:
12 h 49 min
